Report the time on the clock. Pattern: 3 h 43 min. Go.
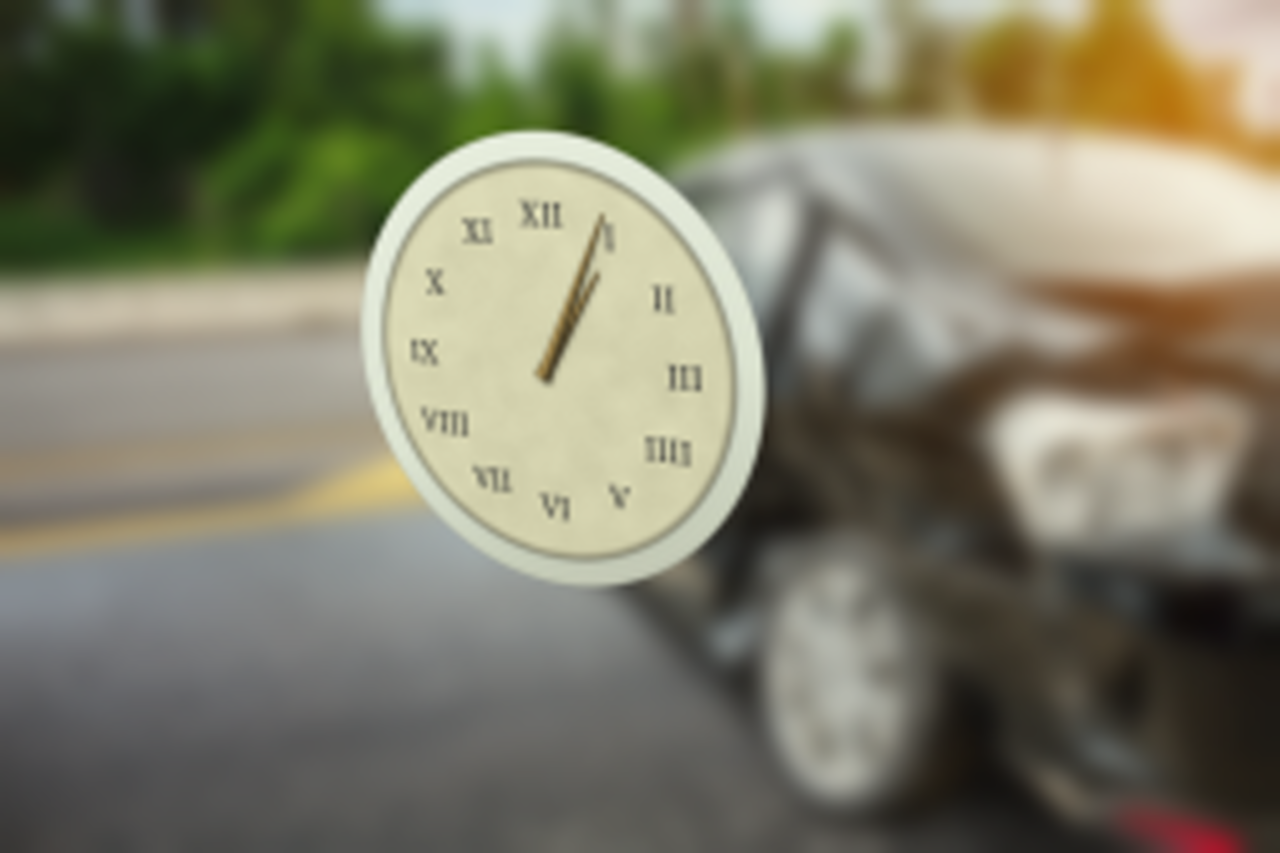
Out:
1 h 04 min
